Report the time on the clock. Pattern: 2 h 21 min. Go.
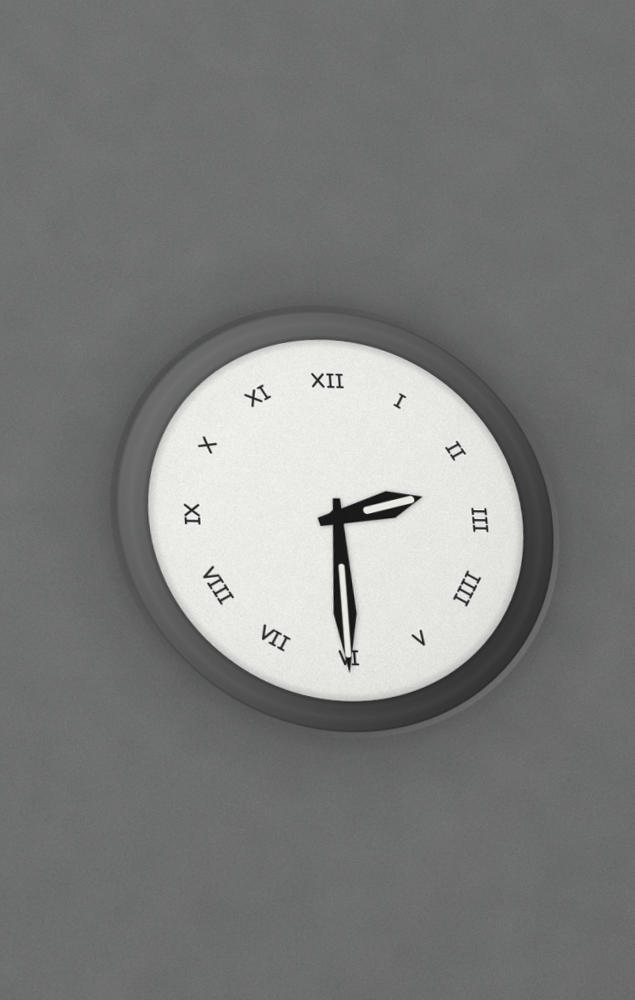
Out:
2 h 30 min
